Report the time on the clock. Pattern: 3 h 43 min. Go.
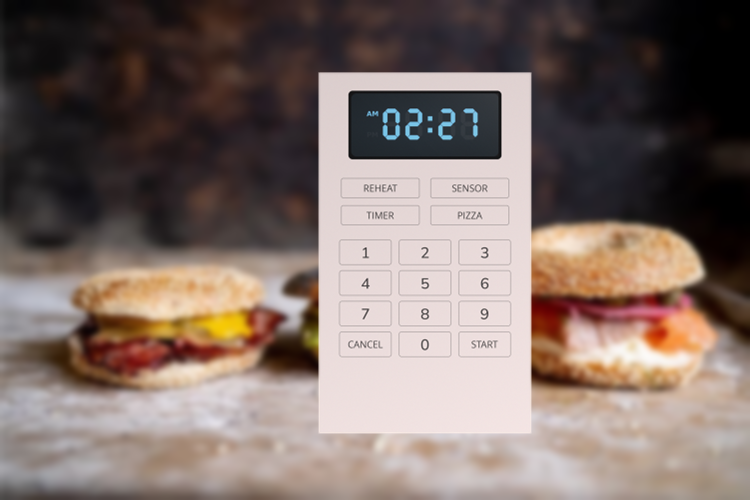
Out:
2 h 27 min
